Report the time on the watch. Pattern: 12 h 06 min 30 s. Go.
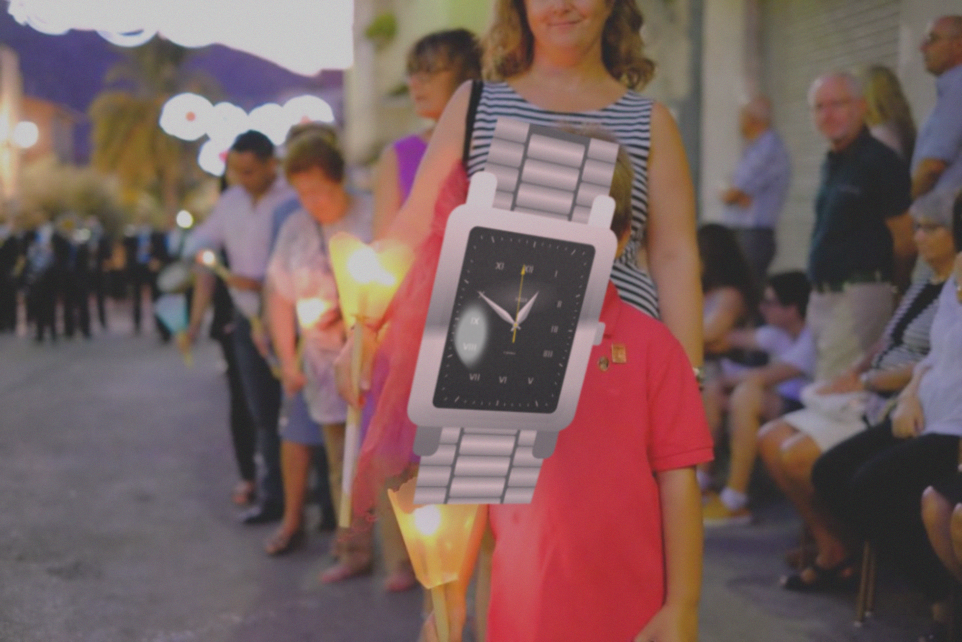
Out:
12 h 49 min 59 s
